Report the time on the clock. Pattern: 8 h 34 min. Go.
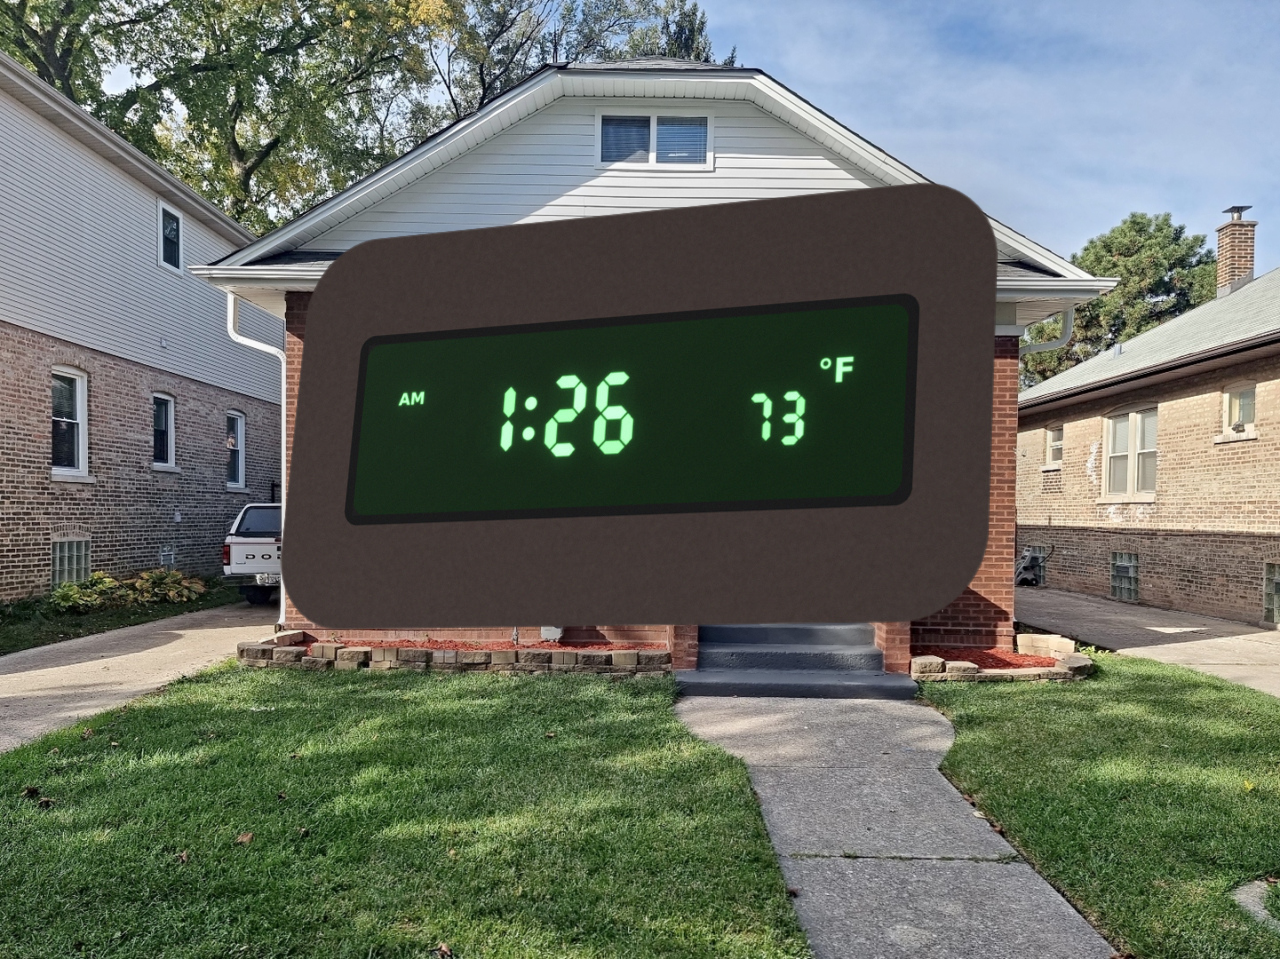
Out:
1 h 26 min
